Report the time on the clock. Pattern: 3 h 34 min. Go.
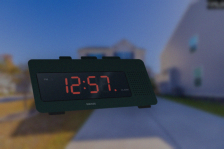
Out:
12 h 57 min
